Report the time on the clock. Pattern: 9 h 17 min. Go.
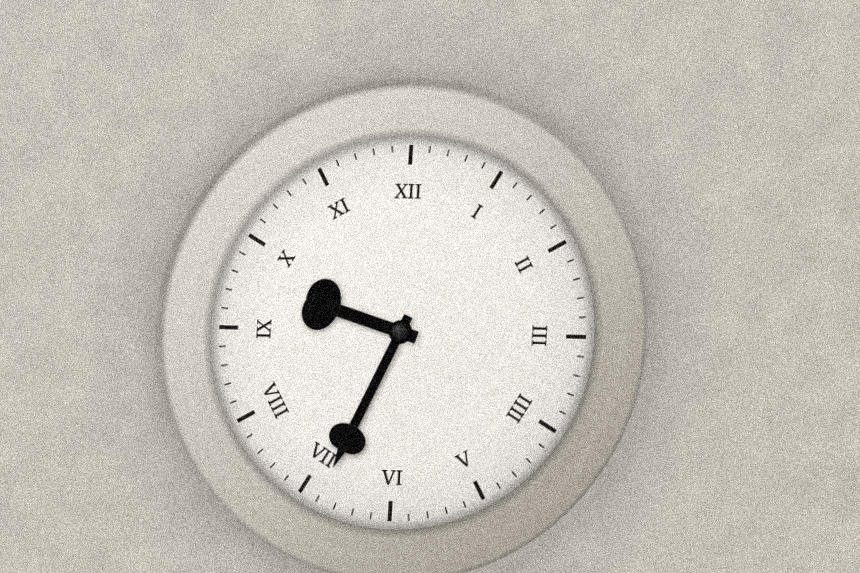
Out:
9 h 34 min
